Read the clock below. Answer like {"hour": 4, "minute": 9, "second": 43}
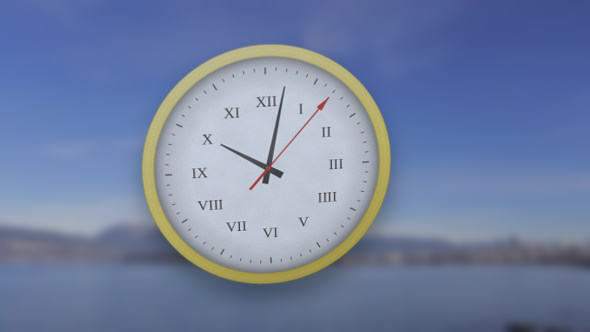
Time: {"hour": 10, "minute": 2, "second": 7}
